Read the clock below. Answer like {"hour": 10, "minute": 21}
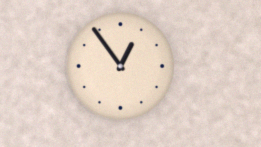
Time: {"hour": 12, "minute": 54}
